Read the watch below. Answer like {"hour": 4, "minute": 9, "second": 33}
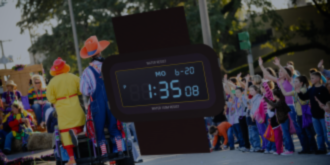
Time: {"hour": 1, "minute": 35, "second": 8}
